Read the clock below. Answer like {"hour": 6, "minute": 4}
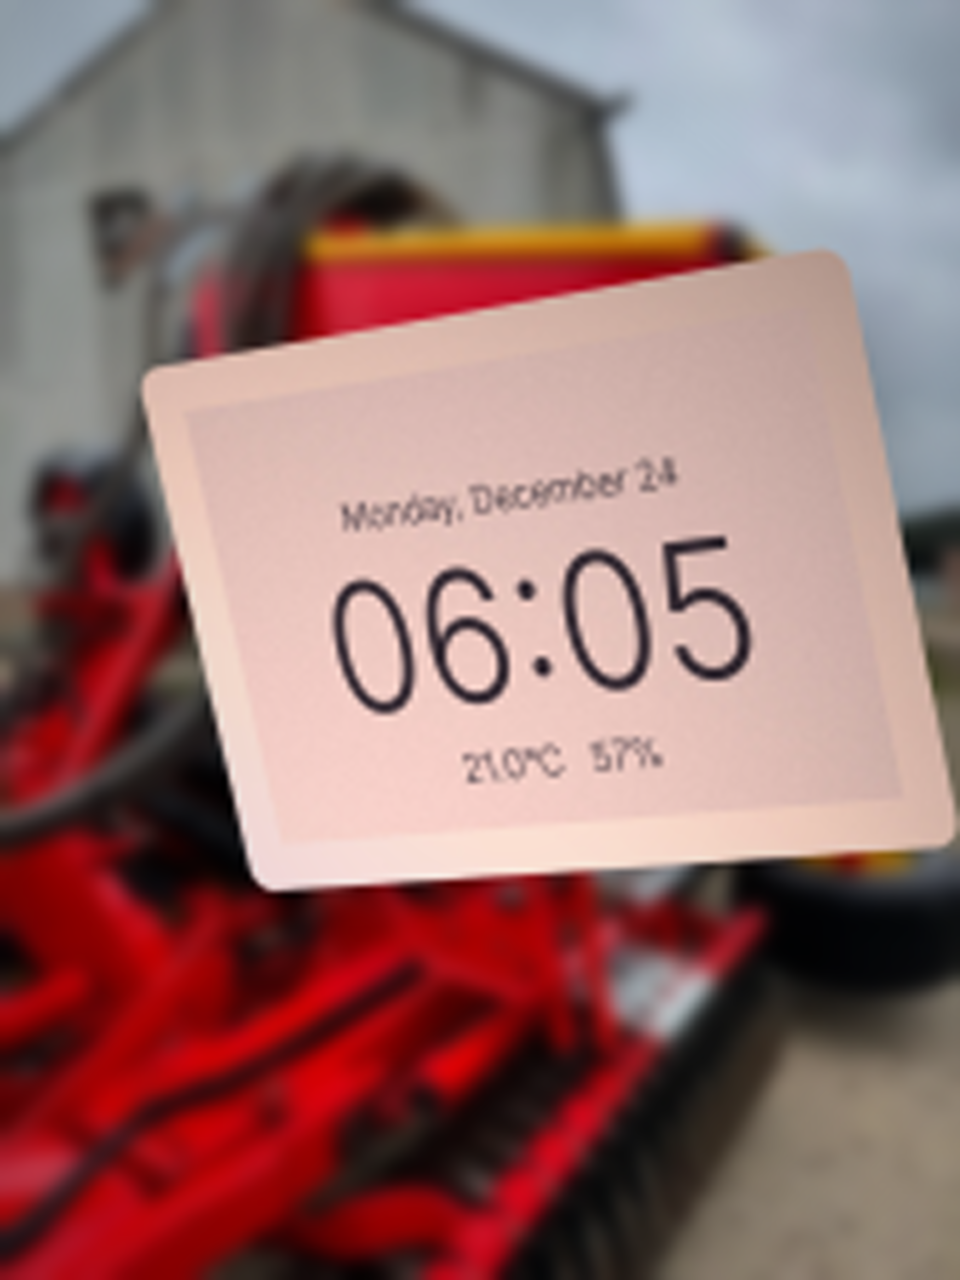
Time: {"hour": 6, "minute": 5}
